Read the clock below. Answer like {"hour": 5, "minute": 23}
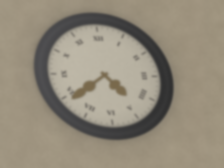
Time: {"hour": 4, "minute": 39}
